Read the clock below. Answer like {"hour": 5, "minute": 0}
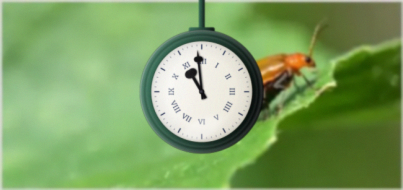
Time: {"hour": 10, "minute": 59}
